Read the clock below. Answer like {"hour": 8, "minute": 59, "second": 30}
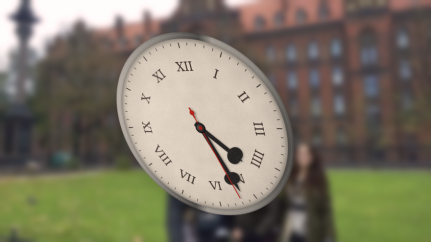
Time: {"hour": 4, "minute": 26, "second": 27}
